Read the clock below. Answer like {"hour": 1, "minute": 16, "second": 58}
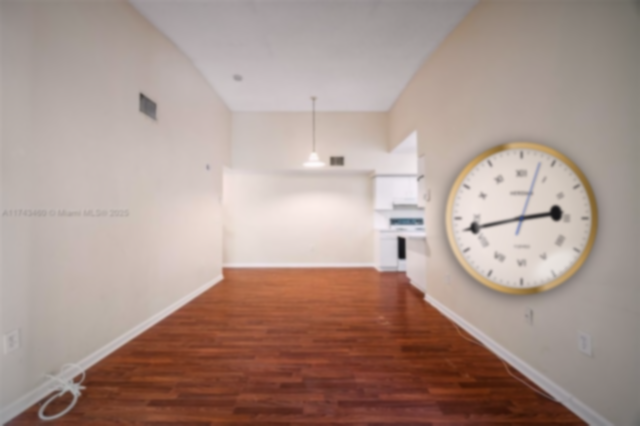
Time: {"hour": 2, "minute": 43, "second": 3}
